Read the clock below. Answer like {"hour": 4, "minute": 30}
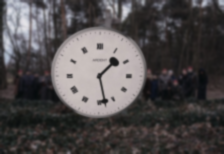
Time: {"hour": 1, "minute": 28}
